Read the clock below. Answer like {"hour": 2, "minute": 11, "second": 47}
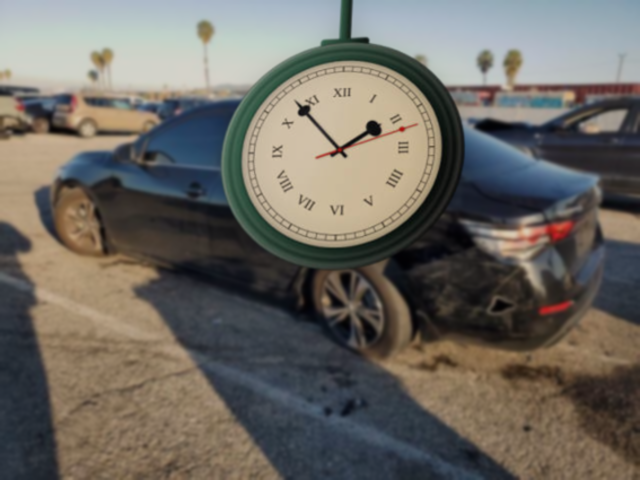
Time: {"hour": 1, "minute": 53, "second": 12}
